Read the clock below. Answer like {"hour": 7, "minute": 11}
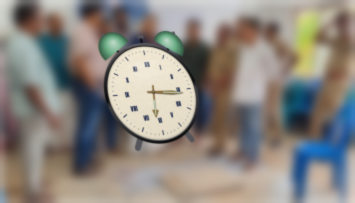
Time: {"hour": 6, "minute": 16}
